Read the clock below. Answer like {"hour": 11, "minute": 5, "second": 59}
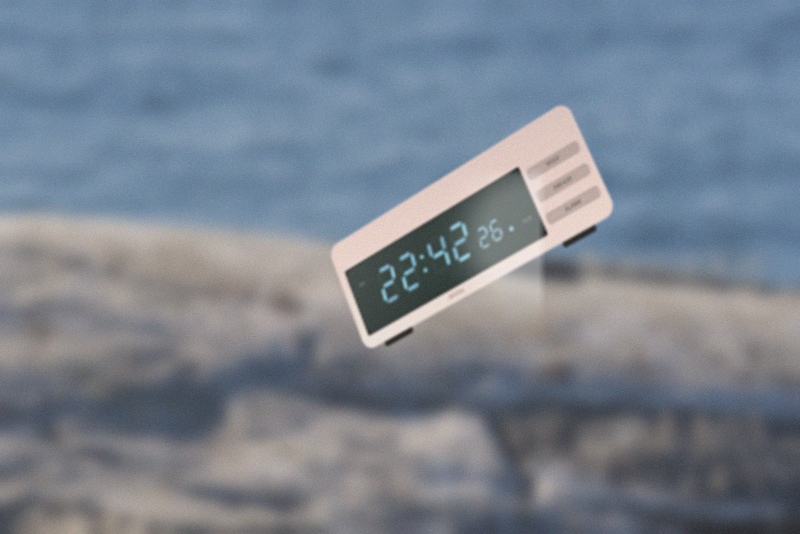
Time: {"hour": 22, "minute": 42, "second": 26}
